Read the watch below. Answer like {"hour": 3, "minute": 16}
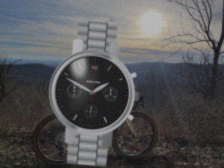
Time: {"hour": 1, "minute": 49}
